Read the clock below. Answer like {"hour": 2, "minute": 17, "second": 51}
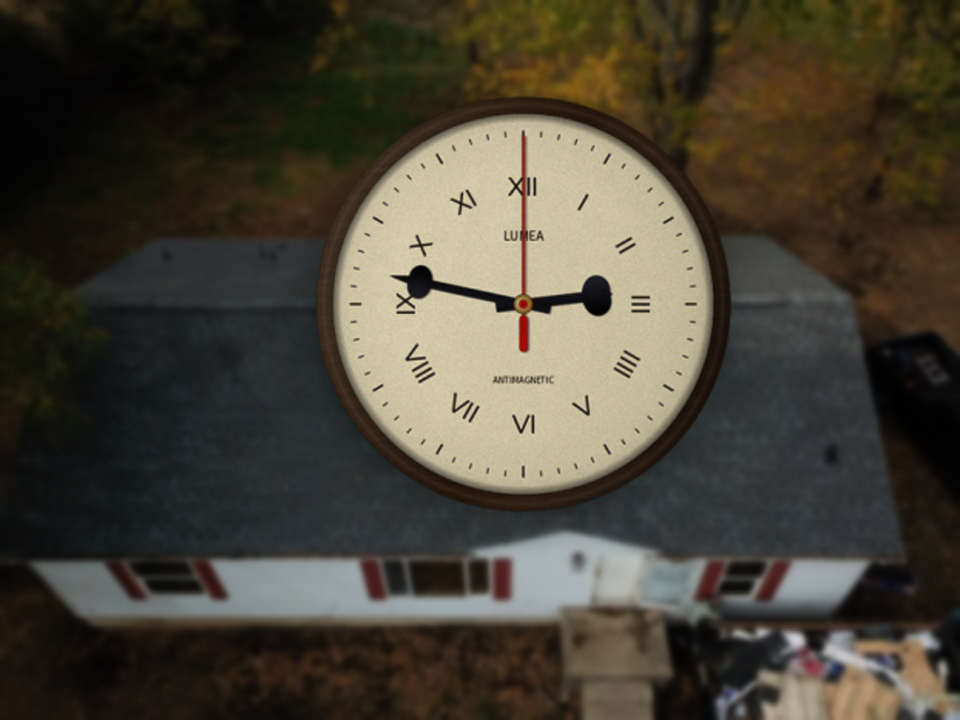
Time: {"hour": 2, "minute": 47, "second": 0}
